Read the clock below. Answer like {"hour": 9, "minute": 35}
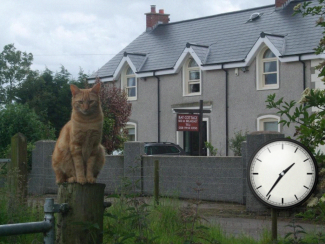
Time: {"hour": 1, "minute": 36}
